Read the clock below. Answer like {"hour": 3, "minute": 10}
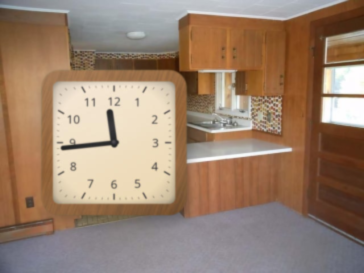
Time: {"hour": 11, "minute": 44}
